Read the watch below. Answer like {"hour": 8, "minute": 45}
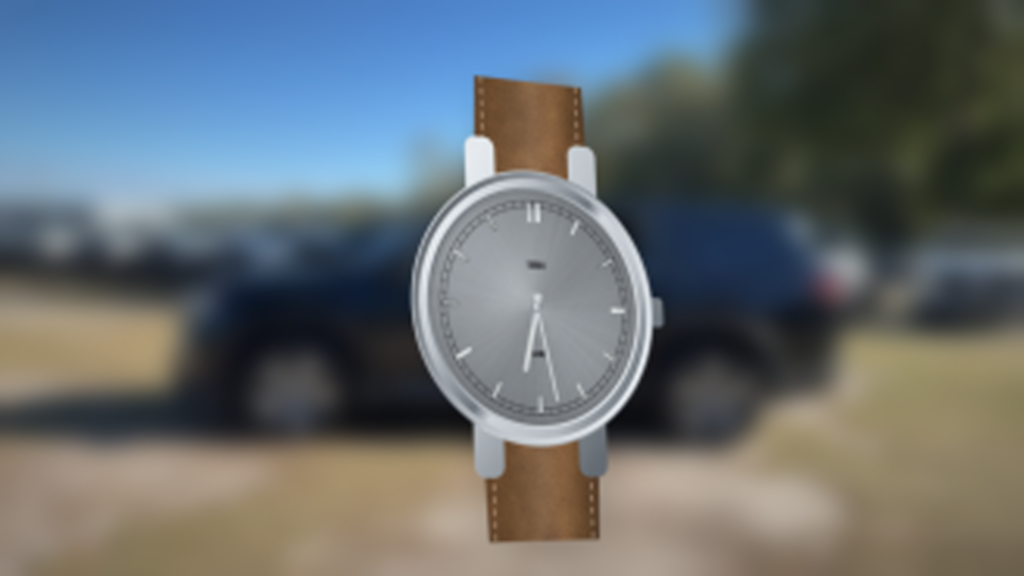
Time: {"hour": 6, "minute": 28}
